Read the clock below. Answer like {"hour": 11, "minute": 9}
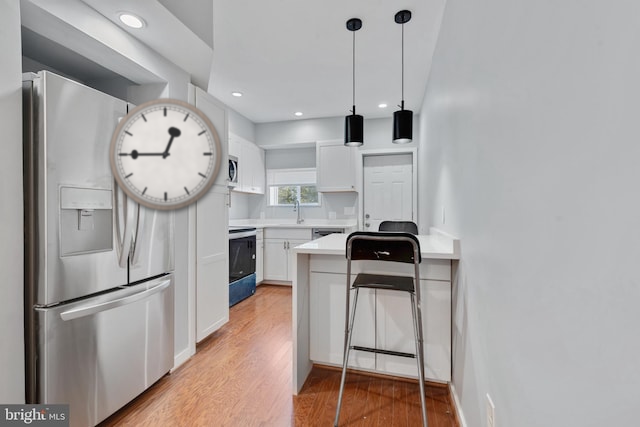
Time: {"hour": 12, "minute": 45}
